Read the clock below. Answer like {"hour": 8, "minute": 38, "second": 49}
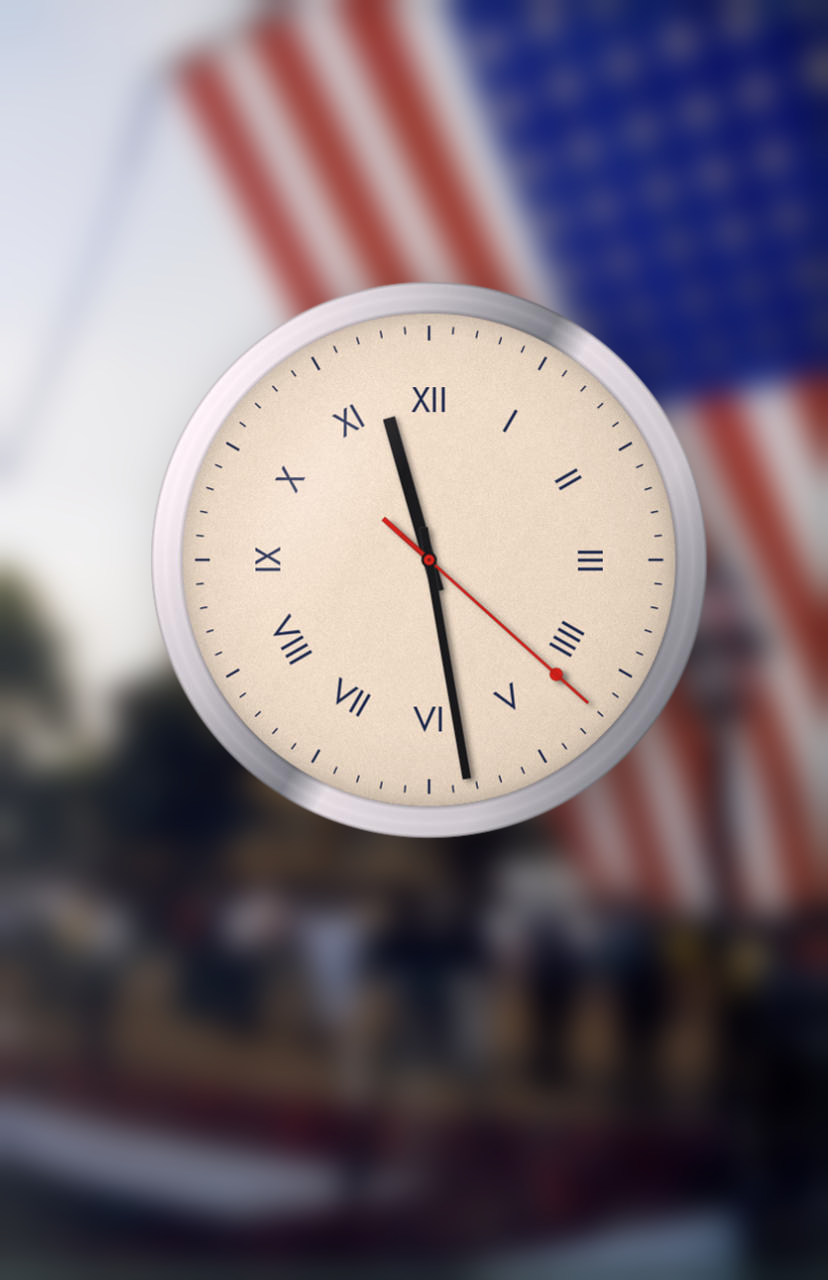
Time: {"hour": 11, "minute": 28, "second": 22}
